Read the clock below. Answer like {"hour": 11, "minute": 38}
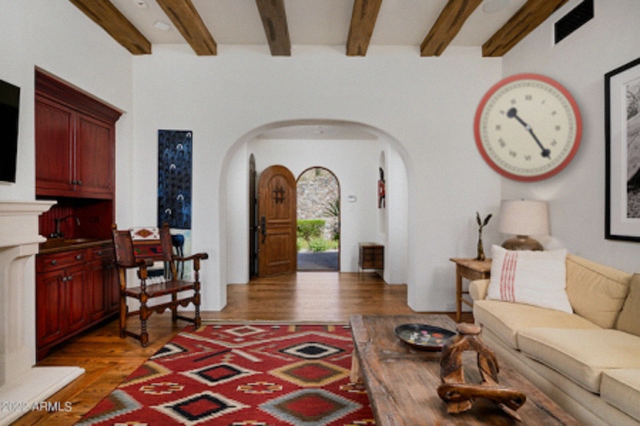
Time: {"hour": 10, "minute": 24}
